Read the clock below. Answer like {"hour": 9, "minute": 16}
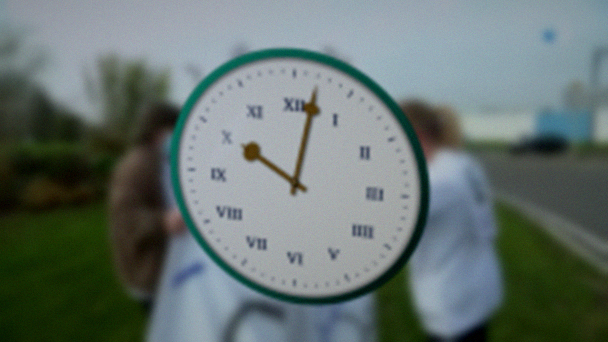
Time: {"hour": 10, "minute": 2}
